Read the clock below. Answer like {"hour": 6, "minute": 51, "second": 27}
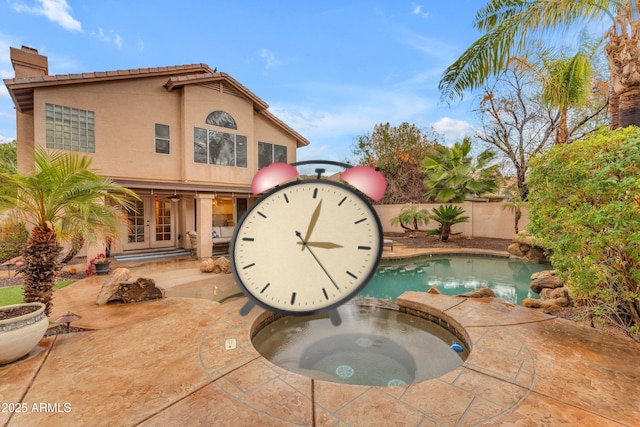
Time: {"hour": 3, "minute": 1, "second": 23}
